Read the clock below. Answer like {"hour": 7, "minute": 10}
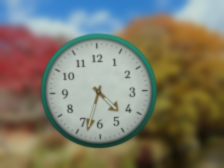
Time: {"hour": 4, "minute": 33}
